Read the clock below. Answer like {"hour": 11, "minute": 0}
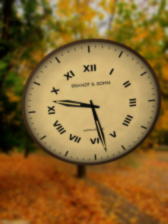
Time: {"hour": 9, "minute": 28}
